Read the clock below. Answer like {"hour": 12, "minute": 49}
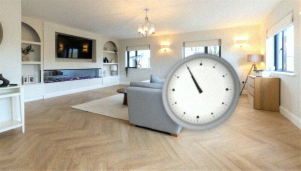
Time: {"hour": 10, "minute": 55}
